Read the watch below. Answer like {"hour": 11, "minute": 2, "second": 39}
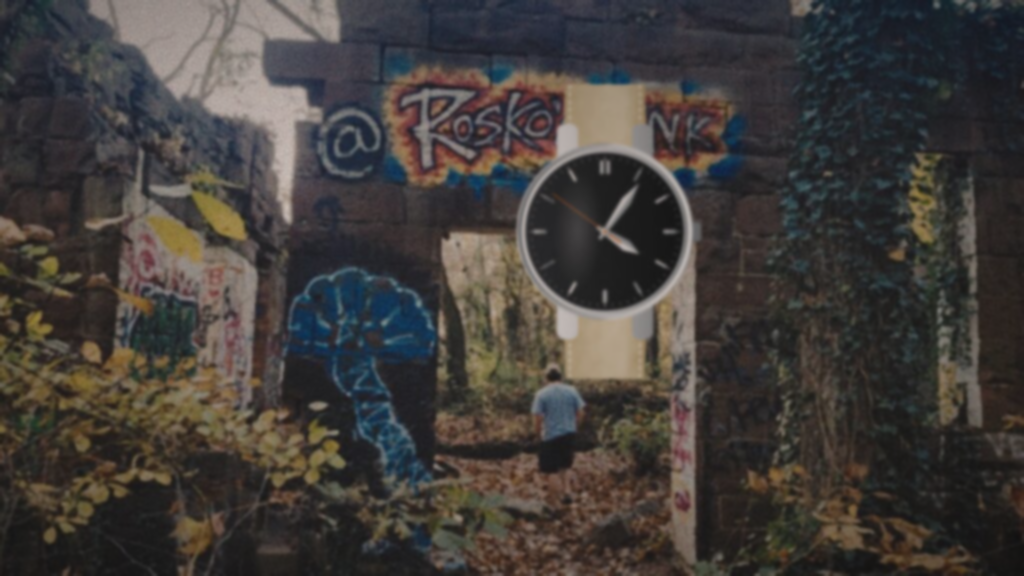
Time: {"hour": 4, "minute": 5, "second": 51}
